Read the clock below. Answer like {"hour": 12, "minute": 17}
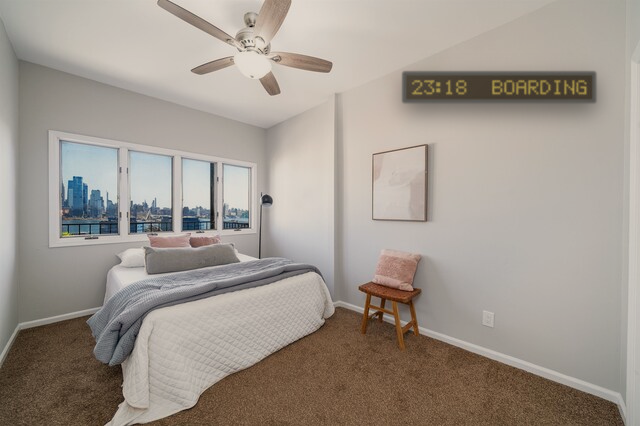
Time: {"hour": 23, "minute": 18}
